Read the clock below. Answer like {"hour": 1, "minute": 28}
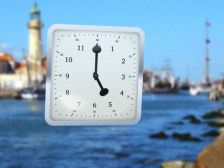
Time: {"hour": 5, "minute": 0}
